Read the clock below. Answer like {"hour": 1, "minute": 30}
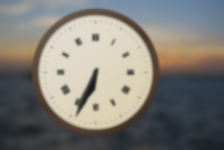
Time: {"hour": 6, "minute": 34}
